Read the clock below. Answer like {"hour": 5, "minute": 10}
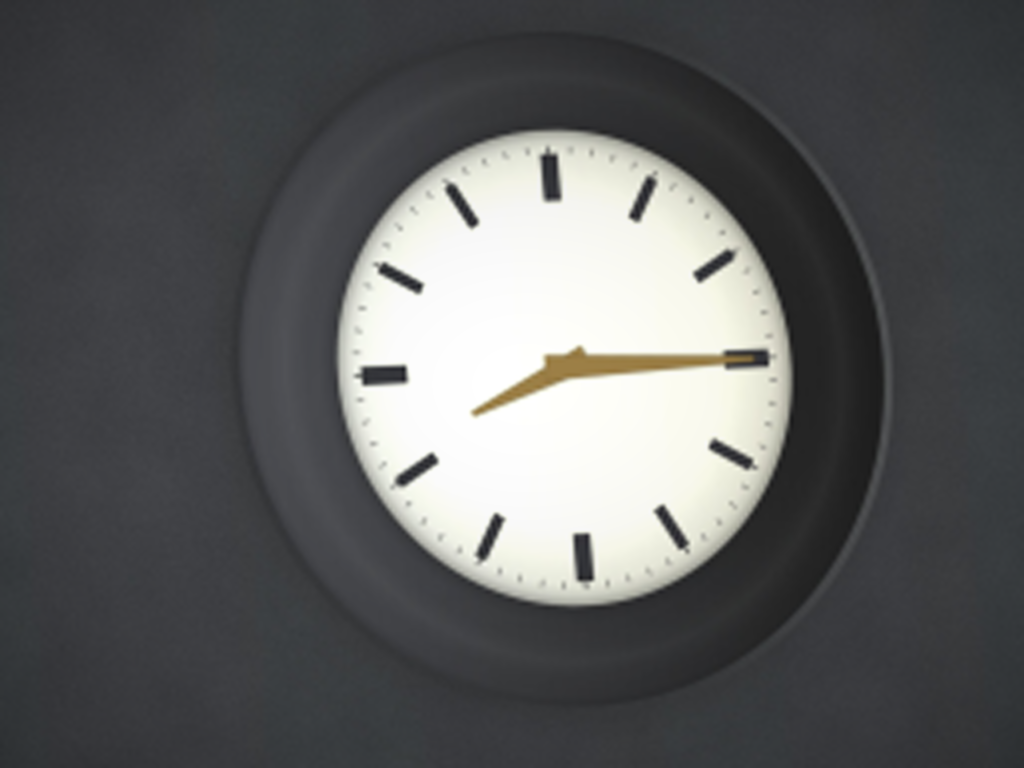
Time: {"hour": 8, "minute": 15}
